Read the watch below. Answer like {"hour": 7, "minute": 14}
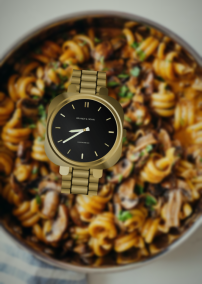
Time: {"hour": 8, "minute": 39}
